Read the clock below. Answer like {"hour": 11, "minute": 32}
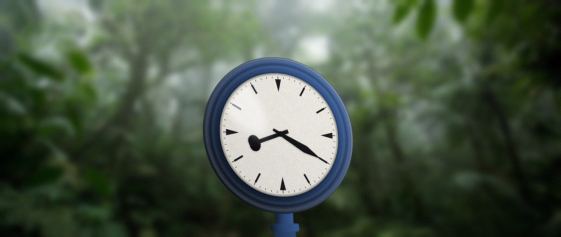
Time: {"hour": 8, "minute": 20}
